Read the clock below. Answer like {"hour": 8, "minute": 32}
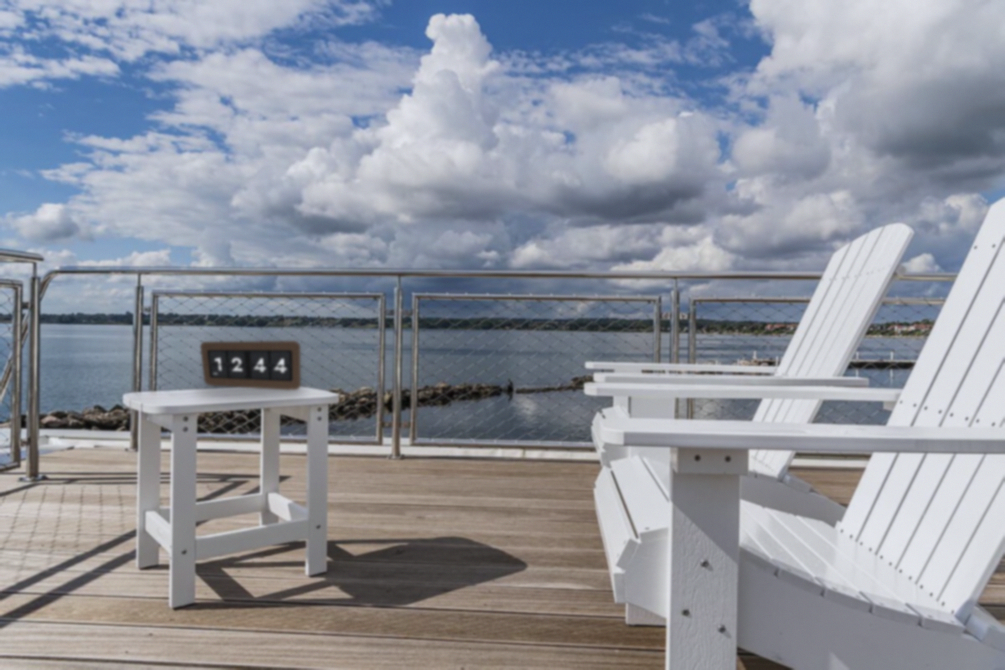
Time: {"hour": 12, "minute": 44}
